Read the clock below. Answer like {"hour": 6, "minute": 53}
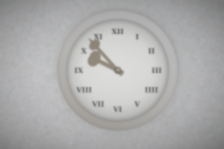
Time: {"hour": 9, "minute": 53}
